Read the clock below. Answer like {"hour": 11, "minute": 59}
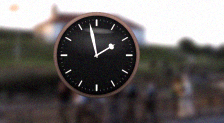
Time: {"hour": 1, "minute": 58}
